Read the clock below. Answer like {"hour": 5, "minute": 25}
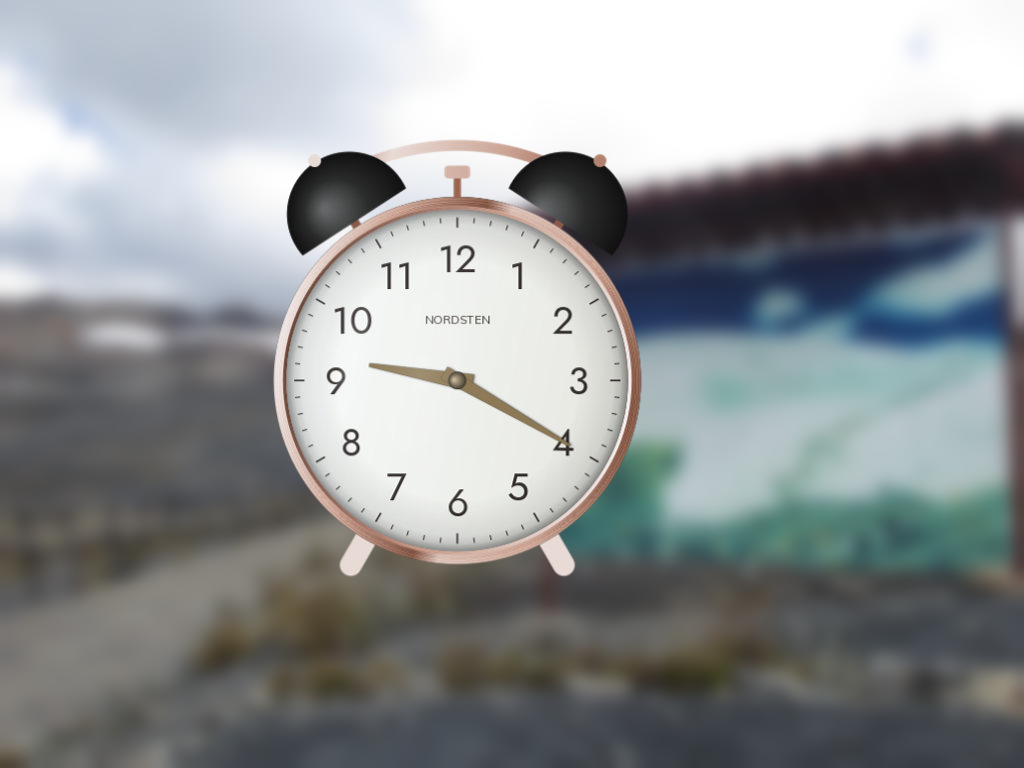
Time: {"hour": 9, "minute": 20}
